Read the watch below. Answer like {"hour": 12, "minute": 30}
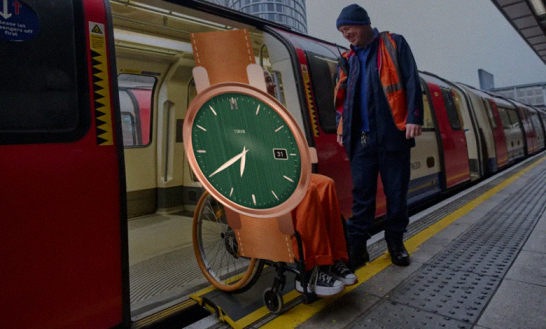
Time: {"hour": 6, "minute": 40}
